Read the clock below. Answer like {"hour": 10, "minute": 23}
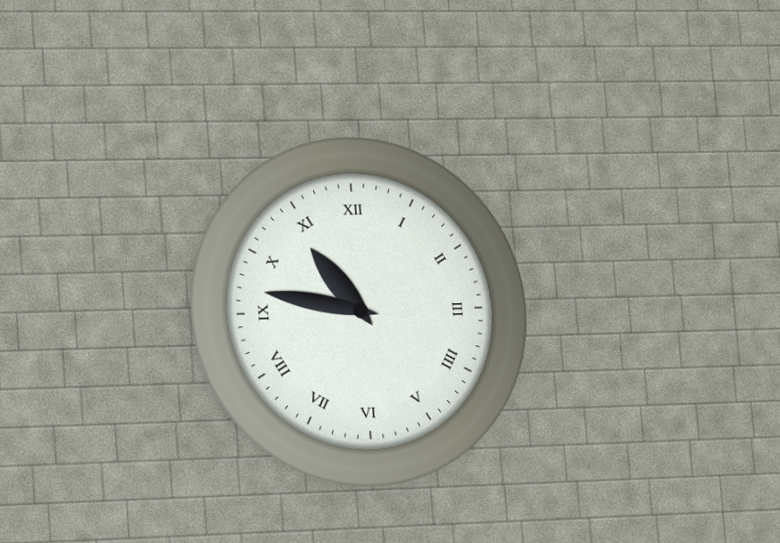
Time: {"hour": 10, "minute": 47}
